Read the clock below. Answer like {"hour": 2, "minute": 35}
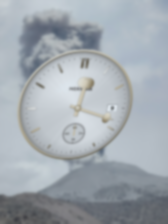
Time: {"hour": 12, "minute": 18}
